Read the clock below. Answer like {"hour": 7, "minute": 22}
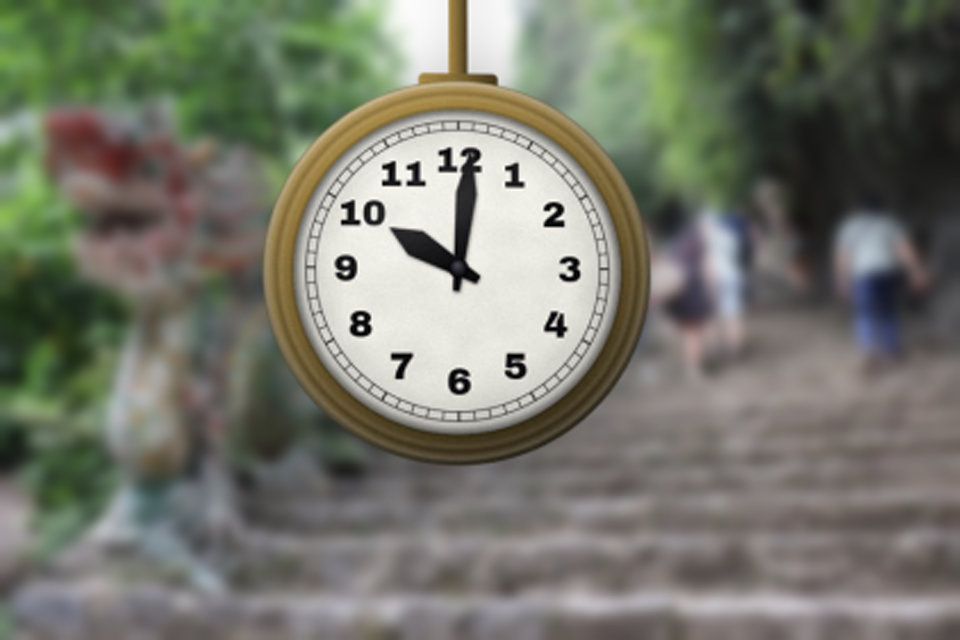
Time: {"hour": 10, "minute": 1}
